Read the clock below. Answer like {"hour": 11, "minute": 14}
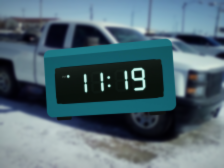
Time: {"hour": 11, "minute": 19}
